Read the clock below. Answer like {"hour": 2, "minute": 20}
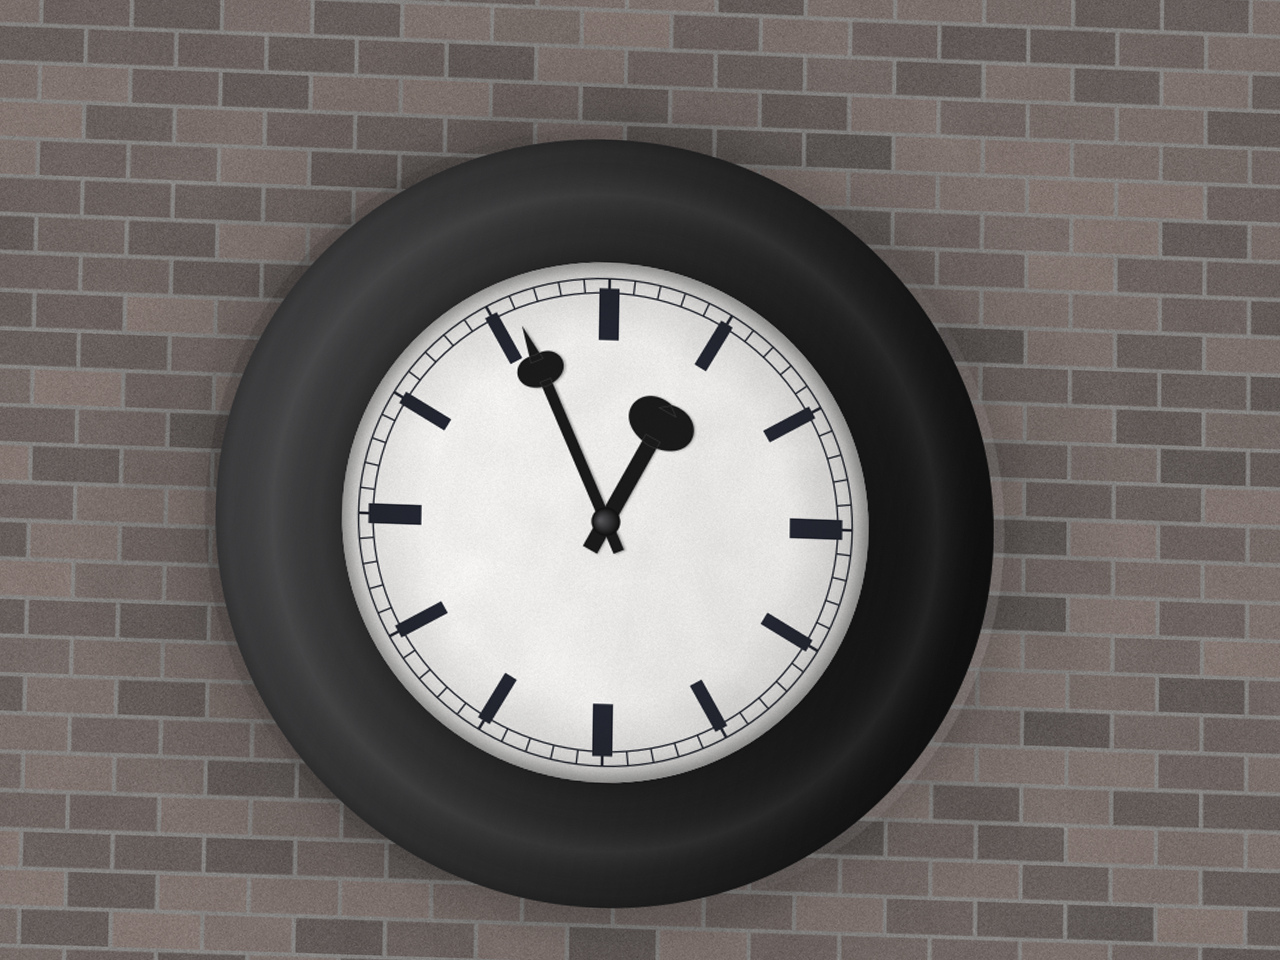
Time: {"hour": 12, "minute": 56}
